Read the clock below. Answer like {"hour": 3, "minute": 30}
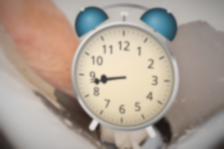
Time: {"hour": 8, "minute": 43}
